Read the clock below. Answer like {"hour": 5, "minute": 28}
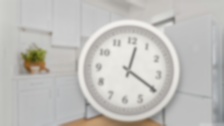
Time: {"hour": 12, "minute": 20}
